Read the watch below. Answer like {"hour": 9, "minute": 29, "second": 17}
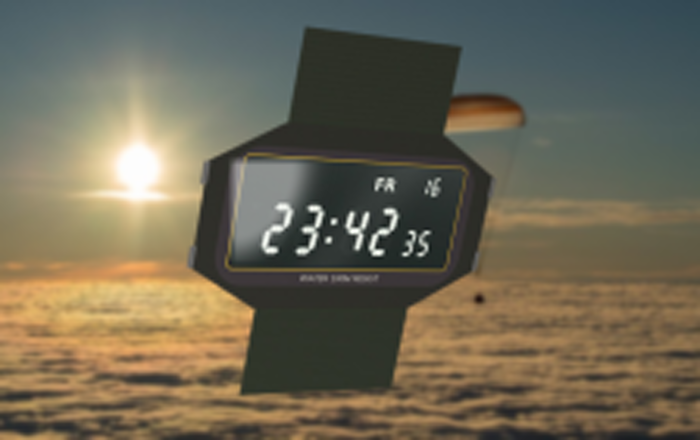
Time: {"hour": 23, "minute": 42, "second": 35}
